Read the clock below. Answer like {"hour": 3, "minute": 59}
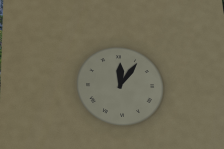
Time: {"hour": 12, "minute": 6}
